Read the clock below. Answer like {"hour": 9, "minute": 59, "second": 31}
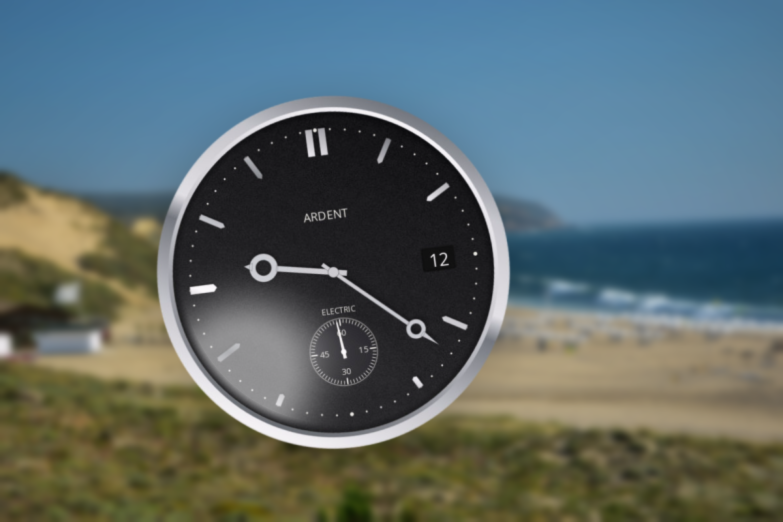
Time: {"hour": 9, "minute": 21, "second": 59}
